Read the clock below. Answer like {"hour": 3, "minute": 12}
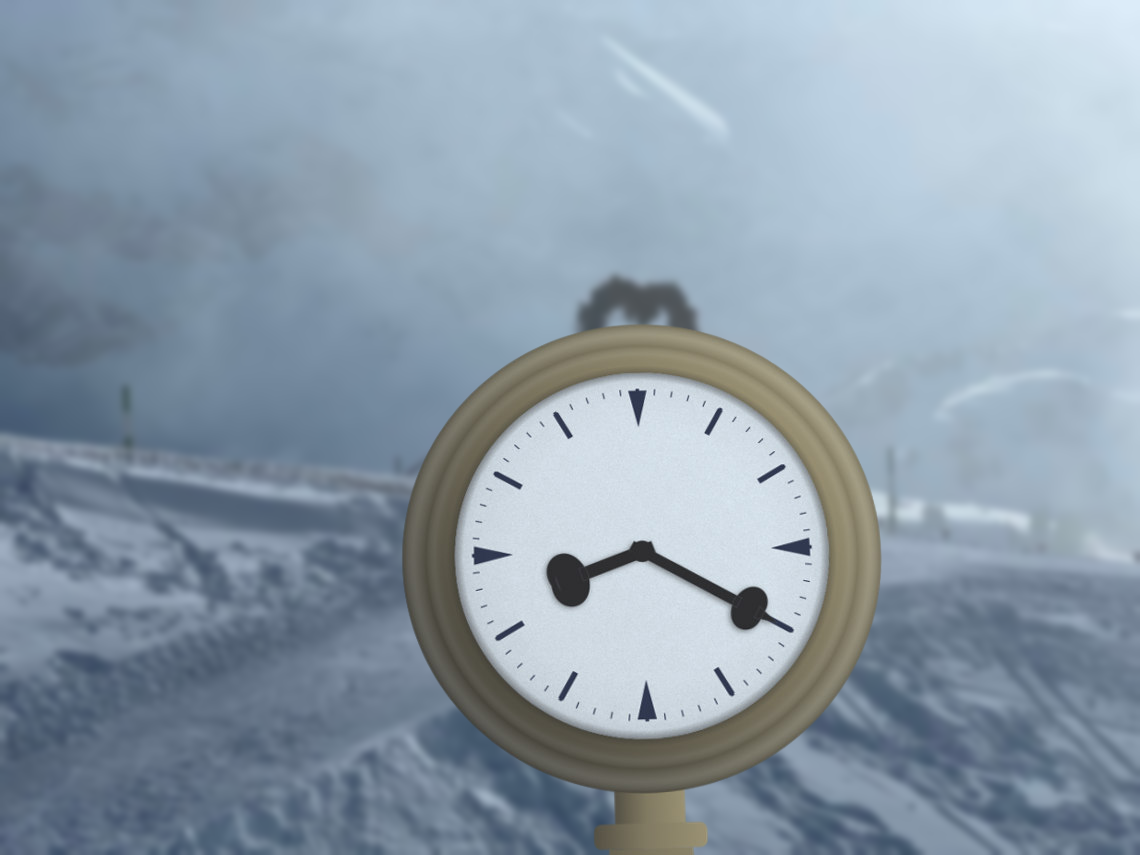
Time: {"hour": 8, "minute": 20}
